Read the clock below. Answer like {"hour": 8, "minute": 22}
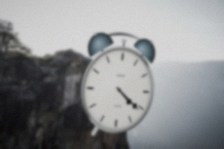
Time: {"hour": 4, "minute": 21}
